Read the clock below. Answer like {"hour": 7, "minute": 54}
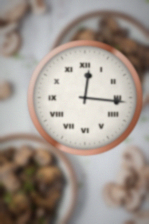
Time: {"hour": 12, "minute": 16}
